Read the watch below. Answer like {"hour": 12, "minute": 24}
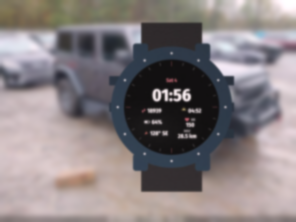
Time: {"hour": 1, "minute": 56}
